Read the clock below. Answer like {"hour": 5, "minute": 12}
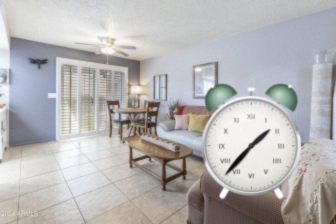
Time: {"hour": 1, "minute": 37}
